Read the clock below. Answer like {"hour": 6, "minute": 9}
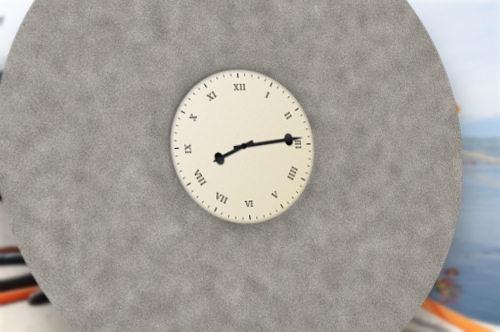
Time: {"hour": 8, "minute": 14}
